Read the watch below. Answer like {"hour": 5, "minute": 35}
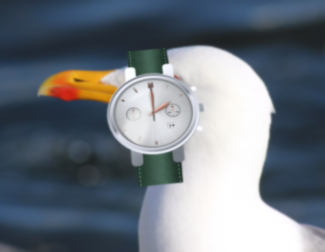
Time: {"hour": 2, "minute": 0}
